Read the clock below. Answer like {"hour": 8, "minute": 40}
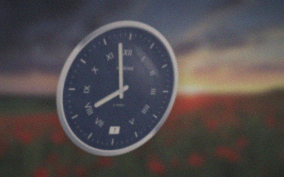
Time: {"hour": 7, "minute": 58}
